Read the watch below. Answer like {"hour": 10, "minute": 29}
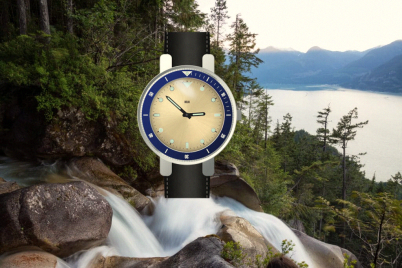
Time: {"hour": 2, "minute": 52}
